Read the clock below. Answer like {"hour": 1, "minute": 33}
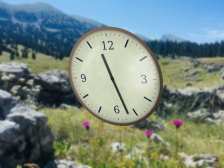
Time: {"hour": 11, "minute": 27}
